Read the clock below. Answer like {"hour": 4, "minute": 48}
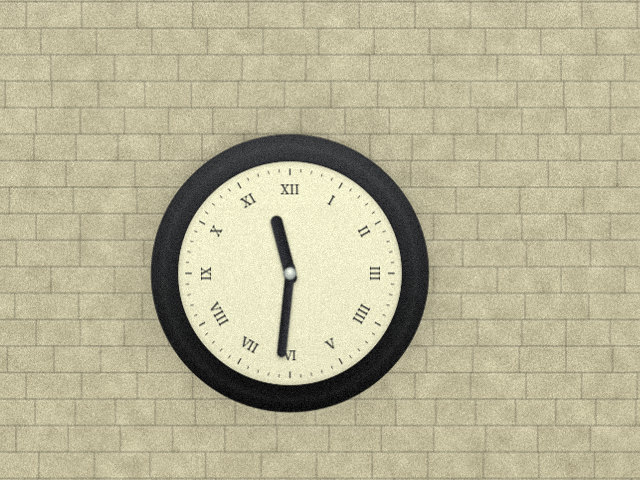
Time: {"hour": 11, "minute": 31}
